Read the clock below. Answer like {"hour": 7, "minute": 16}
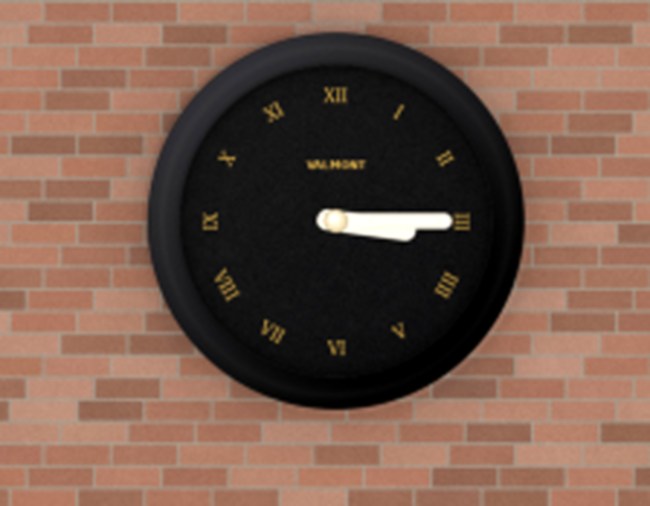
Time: {"hour": 3, "minute": 15}
